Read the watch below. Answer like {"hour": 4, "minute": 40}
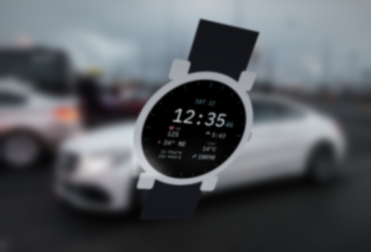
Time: {"hour": 12, "minute": 35}
